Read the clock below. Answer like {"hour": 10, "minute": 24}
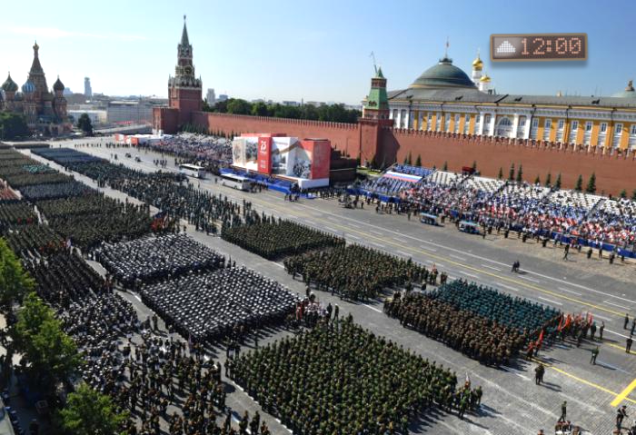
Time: {"hour": 12, "minute": 0}
